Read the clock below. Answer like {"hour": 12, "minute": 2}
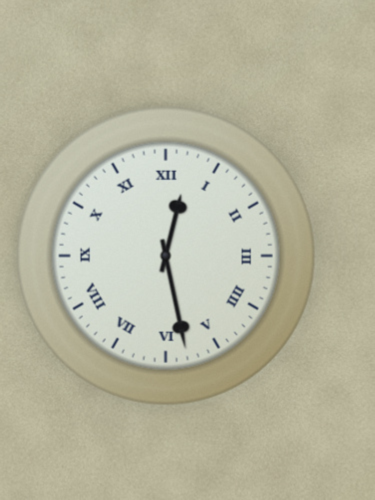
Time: {"hour": 12, "minute": 28}
